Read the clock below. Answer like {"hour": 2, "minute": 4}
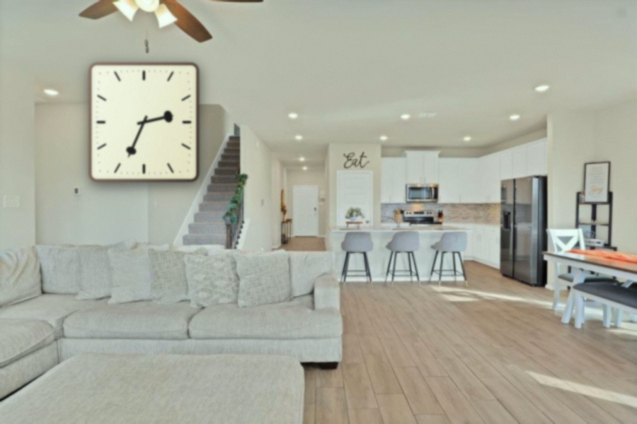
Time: {"hour": 2, "minute": 34}
